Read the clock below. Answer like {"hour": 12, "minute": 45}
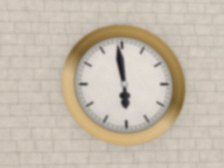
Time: {"hour": 5, "minute": 59}
